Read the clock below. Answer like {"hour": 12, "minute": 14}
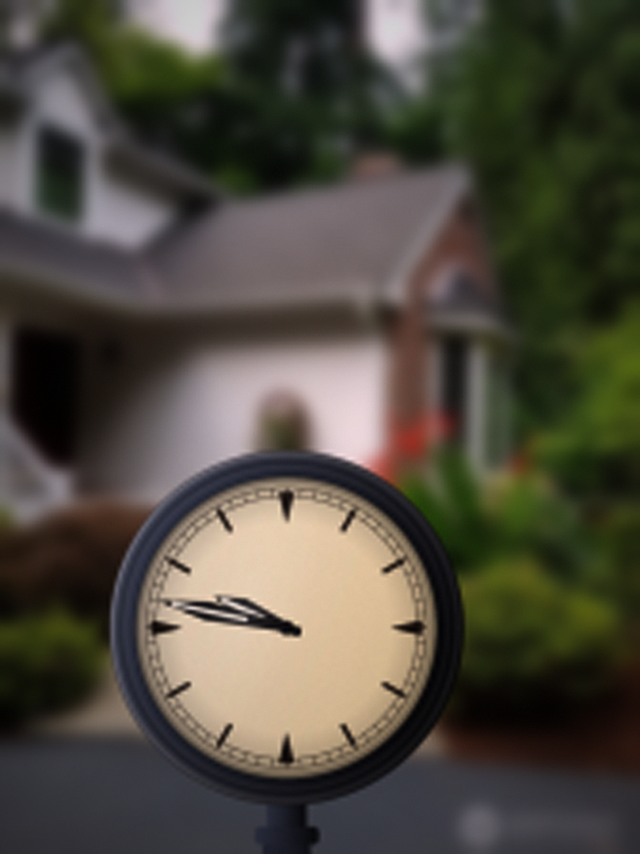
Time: {"hour": 9, "minute": 47}
